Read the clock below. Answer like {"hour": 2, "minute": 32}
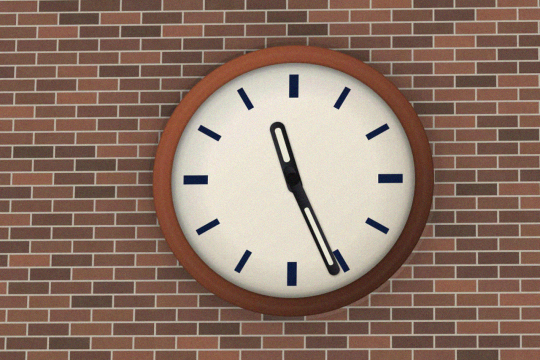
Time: {"hour": 11, "minute": 26}
